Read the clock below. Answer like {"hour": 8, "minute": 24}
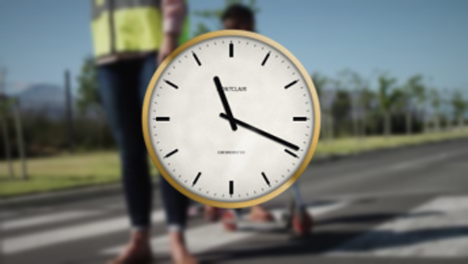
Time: {"hour": 11, "minute": 19}
